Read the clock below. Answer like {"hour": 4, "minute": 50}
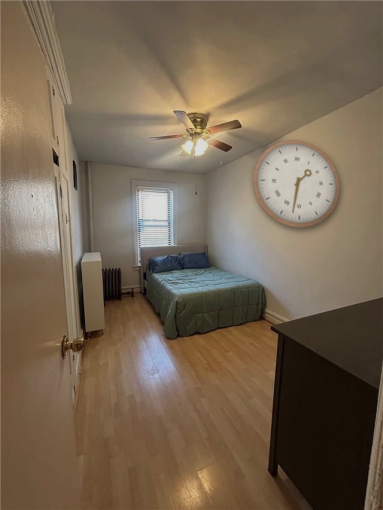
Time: {"hour": 1, "minute": 32}
